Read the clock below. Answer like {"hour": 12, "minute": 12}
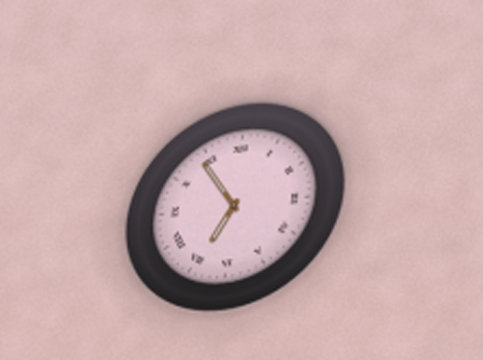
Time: {"hour": 6, "minute": 54}
